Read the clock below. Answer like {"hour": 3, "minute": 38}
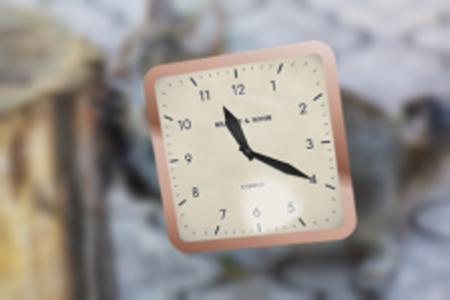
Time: {"hour": 11, "minute": 20}
